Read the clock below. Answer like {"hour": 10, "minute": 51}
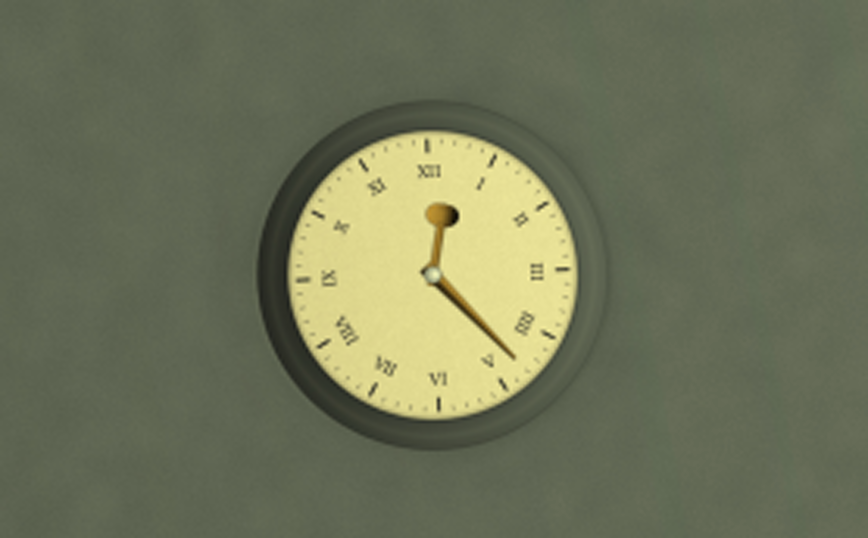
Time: {"hour": 12, "minute": 23}
